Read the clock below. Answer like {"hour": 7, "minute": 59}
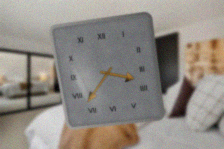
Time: {"hour": 3, "minute": 37}
